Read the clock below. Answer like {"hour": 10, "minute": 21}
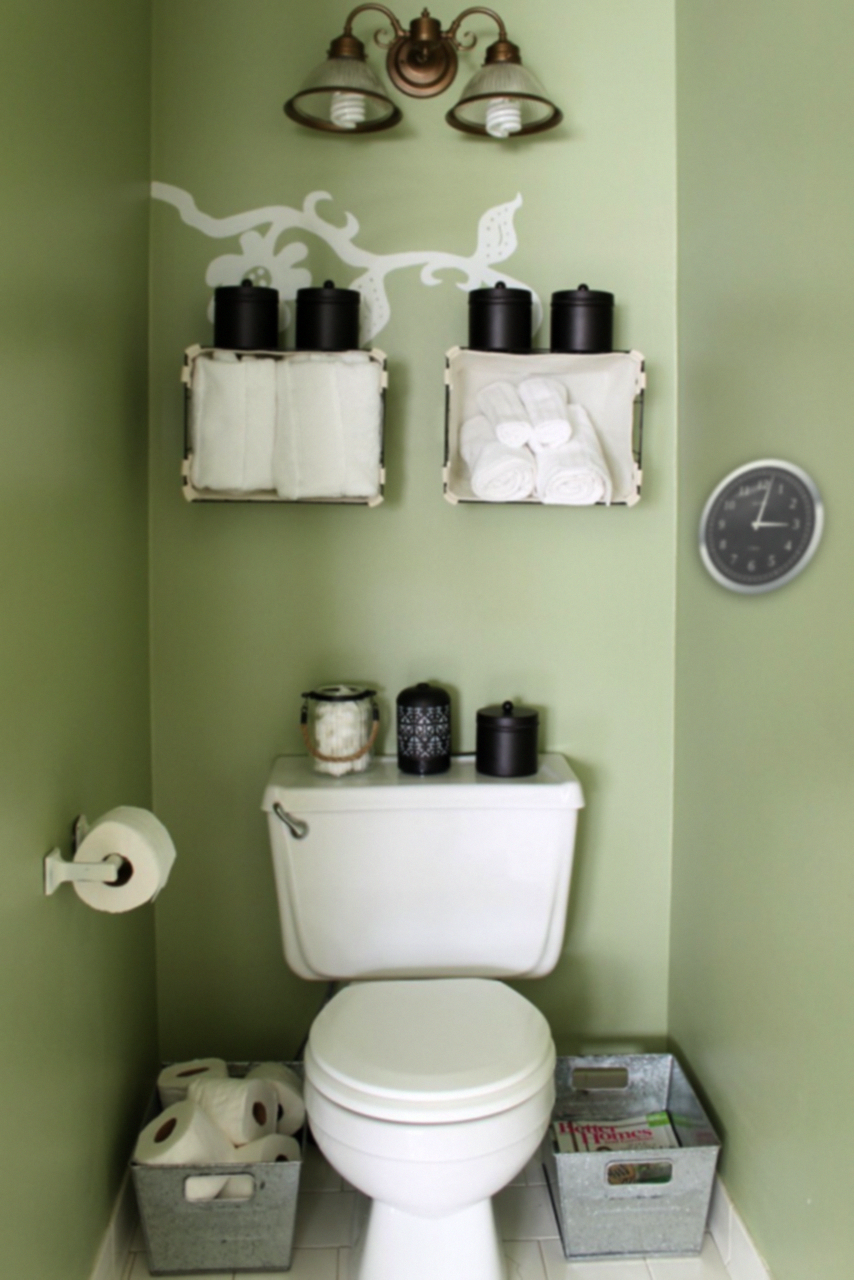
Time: {"hour": 3, "minute": 2}
